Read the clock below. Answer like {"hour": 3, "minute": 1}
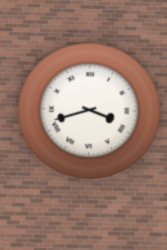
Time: {"hour": 3, "minute": 42}
